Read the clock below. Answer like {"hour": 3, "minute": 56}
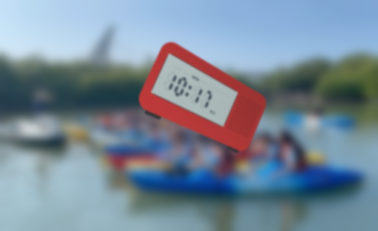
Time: {"hour": 10, "minute": 17}
